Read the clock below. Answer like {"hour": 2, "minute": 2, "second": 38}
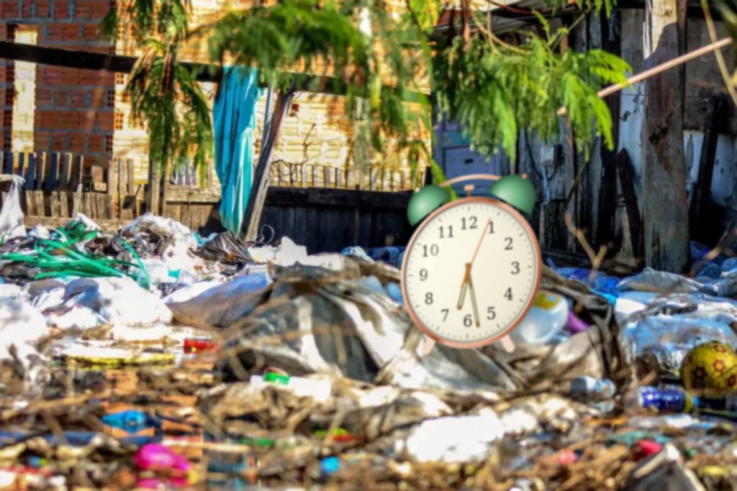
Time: {"hour": 6, "minute": 28, "second": 4}
